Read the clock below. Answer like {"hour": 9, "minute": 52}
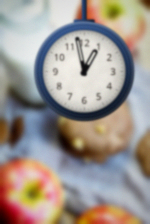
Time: {"hour": 12, "minute": 58}
